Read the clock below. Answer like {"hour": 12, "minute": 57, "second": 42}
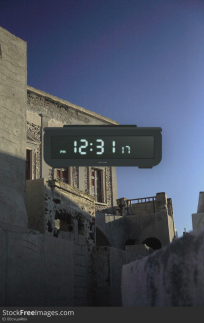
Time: {"hour": 12, "minute": 31, "second": 17}
